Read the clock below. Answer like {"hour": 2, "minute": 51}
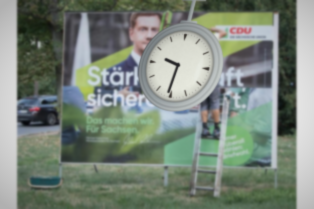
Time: {"hour": 9, "minute": 31}
